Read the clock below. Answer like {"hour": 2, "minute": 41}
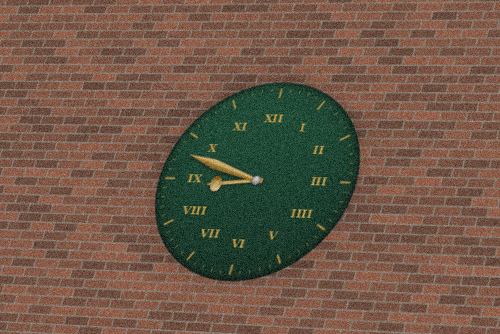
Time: {"hour": 8, "minute": 48}
